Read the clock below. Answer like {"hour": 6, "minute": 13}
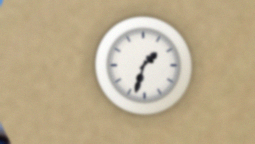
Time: {"hour": 1, "minute": 33}
